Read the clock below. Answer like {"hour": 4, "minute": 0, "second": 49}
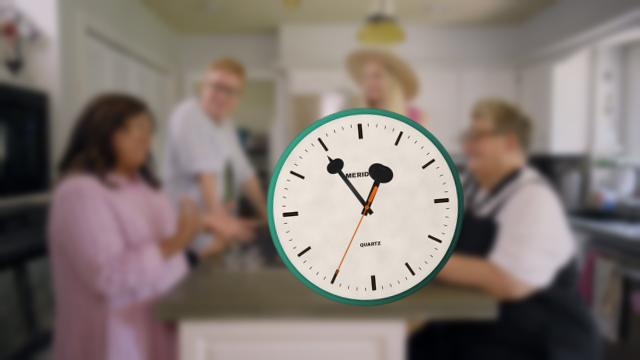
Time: {"hour": 12, "minute": 54, "second": 35}
